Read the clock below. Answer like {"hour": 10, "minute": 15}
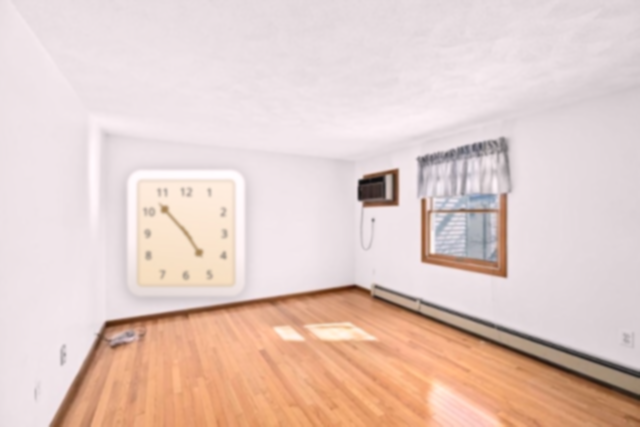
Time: {"hour": 4, "minute": 53}
